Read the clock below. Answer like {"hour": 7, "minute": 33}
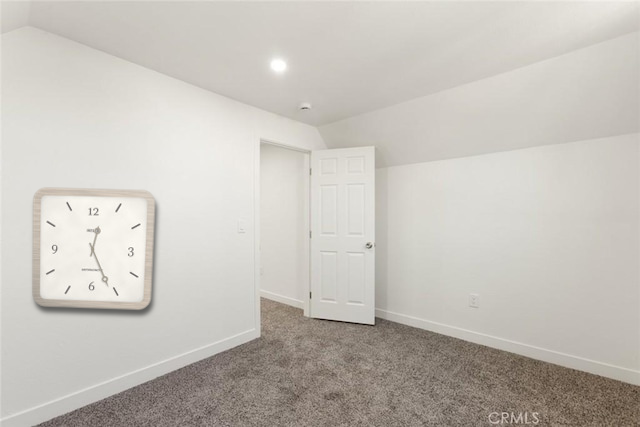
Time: {"hour": 12, "minute": 26}
